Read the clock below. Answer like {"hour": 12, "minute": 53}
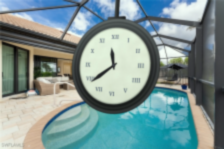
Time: {"hour": 11, "minute": 39}
